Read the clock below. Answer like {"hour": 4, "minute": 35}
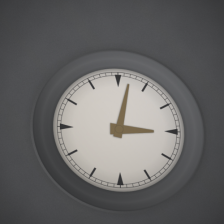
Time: {"hour": 3, "minute": 2}
